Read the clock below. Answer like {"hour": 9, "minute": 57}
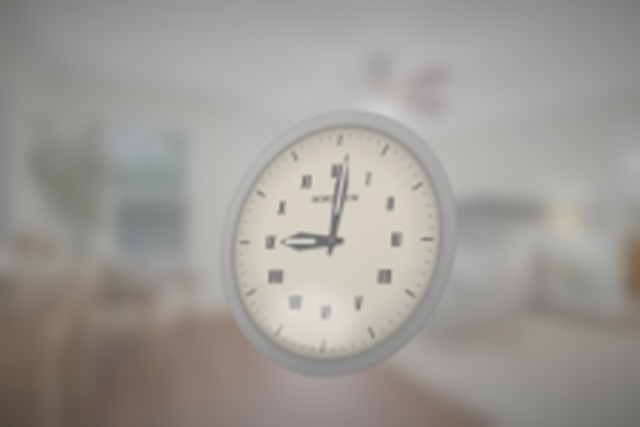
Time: {"hour": 9, "minute": 1}
